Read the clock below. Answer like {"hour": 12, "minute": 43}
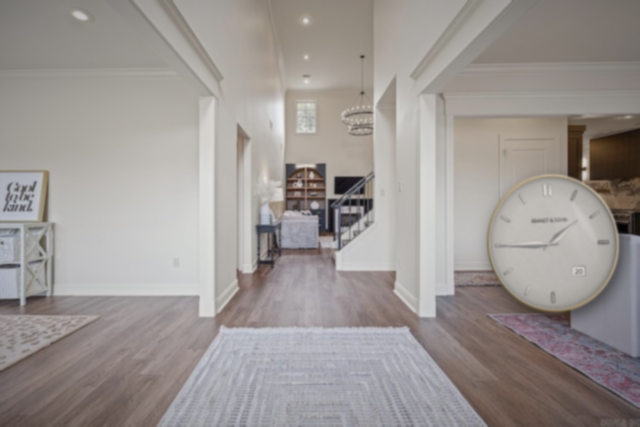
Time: {"hour": 1, "minute": 45}
